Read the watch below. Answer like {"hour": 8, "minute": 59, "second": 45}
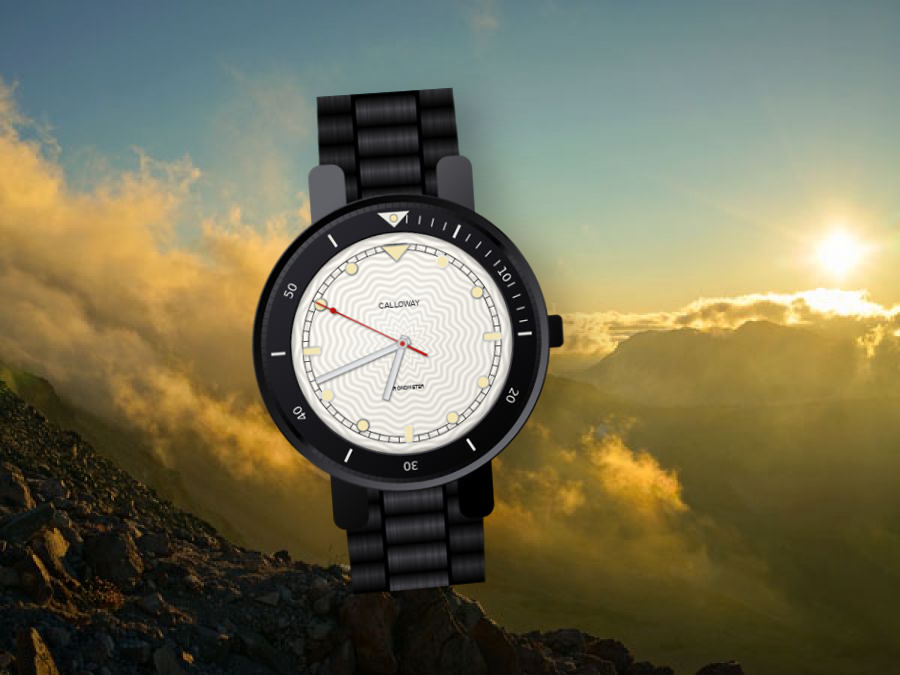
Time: {"hour": 6, "minute": 41, "second": 50}
